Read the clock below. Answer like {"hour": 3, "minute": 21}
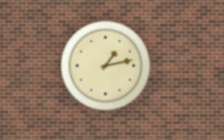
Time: {"hour": 1, "minute": 13}
